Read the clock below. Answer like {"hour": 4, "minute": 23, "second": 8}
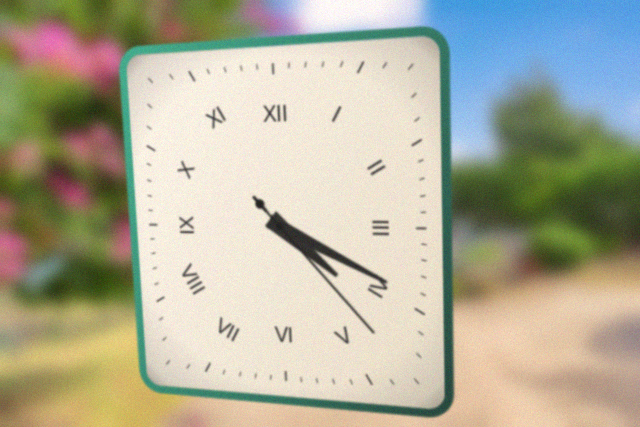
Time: {"hour": 4, "minute": 19, "second": 23}
